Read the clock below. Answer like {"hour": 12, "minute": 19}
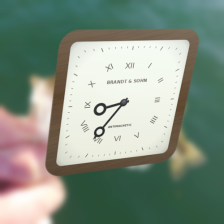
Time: {"hour": 8, "minute": 36}
